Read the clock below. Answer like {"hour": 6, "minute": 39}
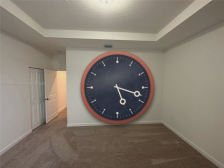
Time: {"hour": 5, "minute": 18}
